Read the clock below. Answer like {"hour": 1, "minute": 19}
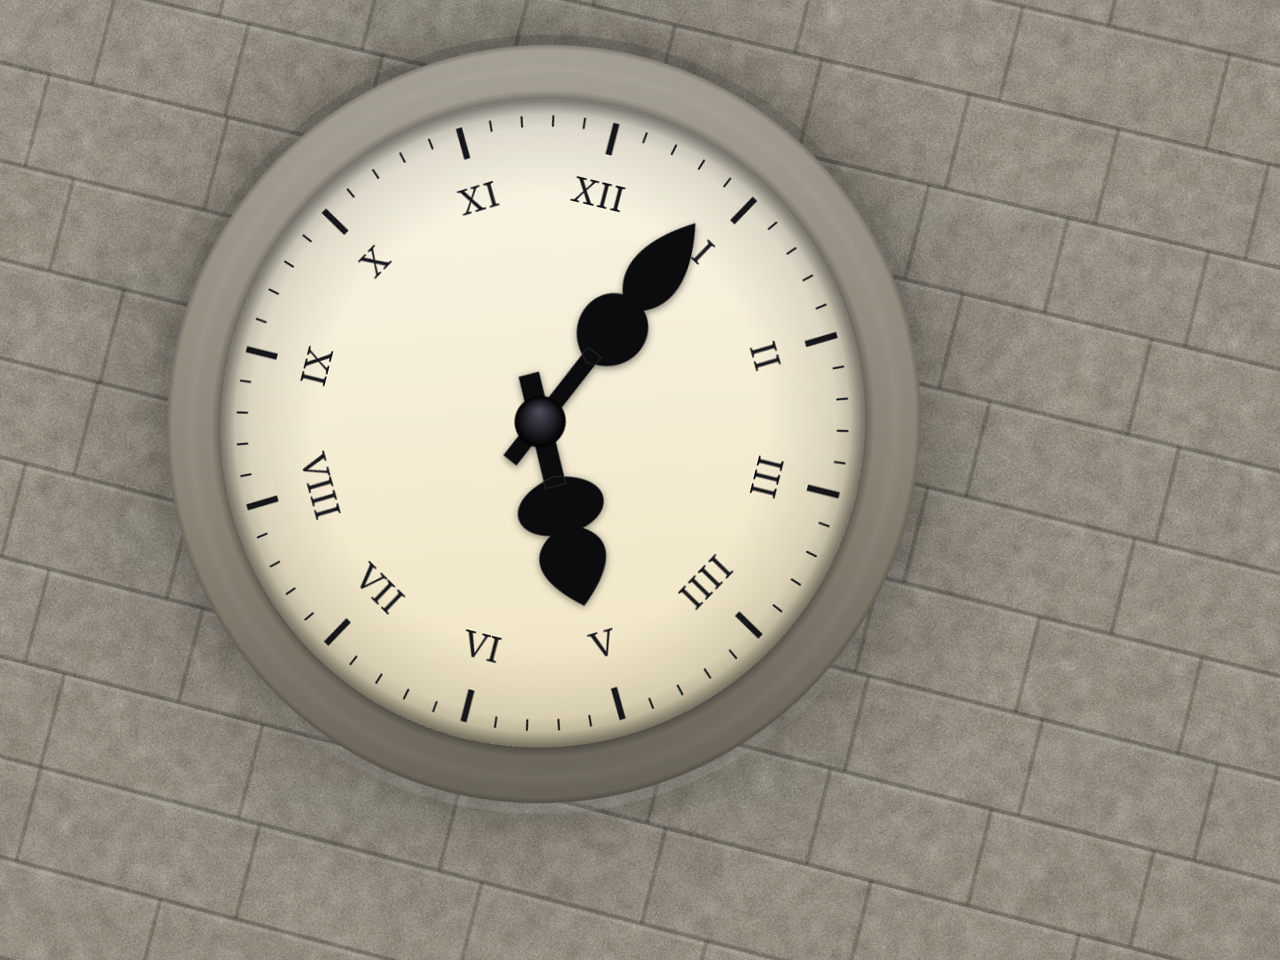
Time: {"hour": 5, "minute": 4}
